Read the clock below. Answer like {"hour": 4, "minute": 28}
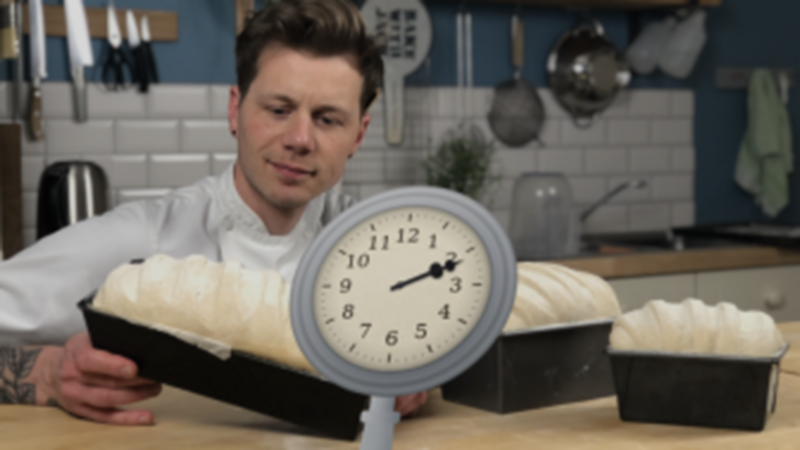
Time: {"hour": 2, "minute": 11}
